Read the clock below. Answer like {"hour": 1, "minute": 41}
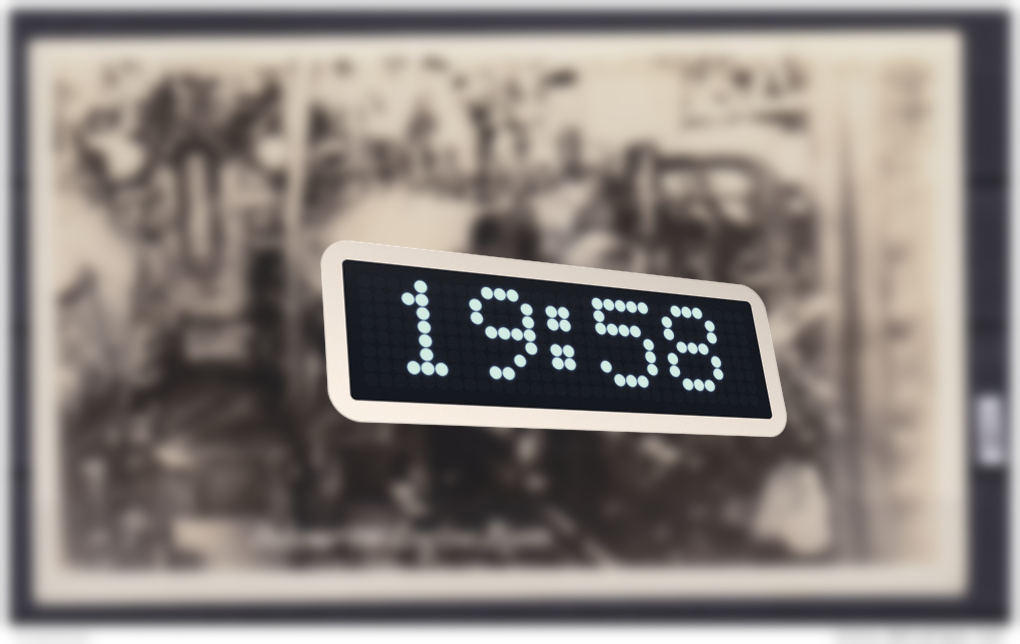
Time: {"hour": 19, "minute": 58}
